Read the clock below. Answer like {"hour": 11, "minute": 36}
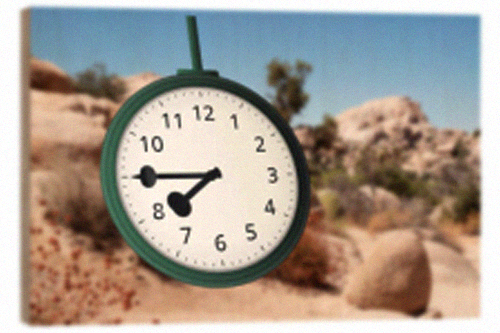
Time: {"hour": 7, "minute": 45}
